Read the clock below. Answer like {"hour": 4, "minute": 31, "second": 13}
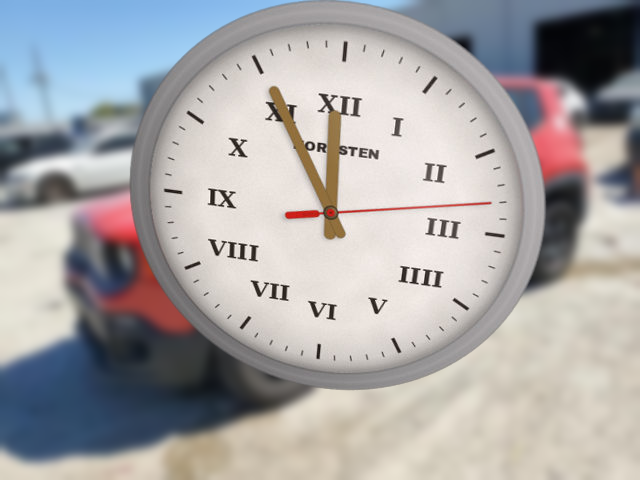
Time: {"hour": 11, "minute": 55, "second": 13}
